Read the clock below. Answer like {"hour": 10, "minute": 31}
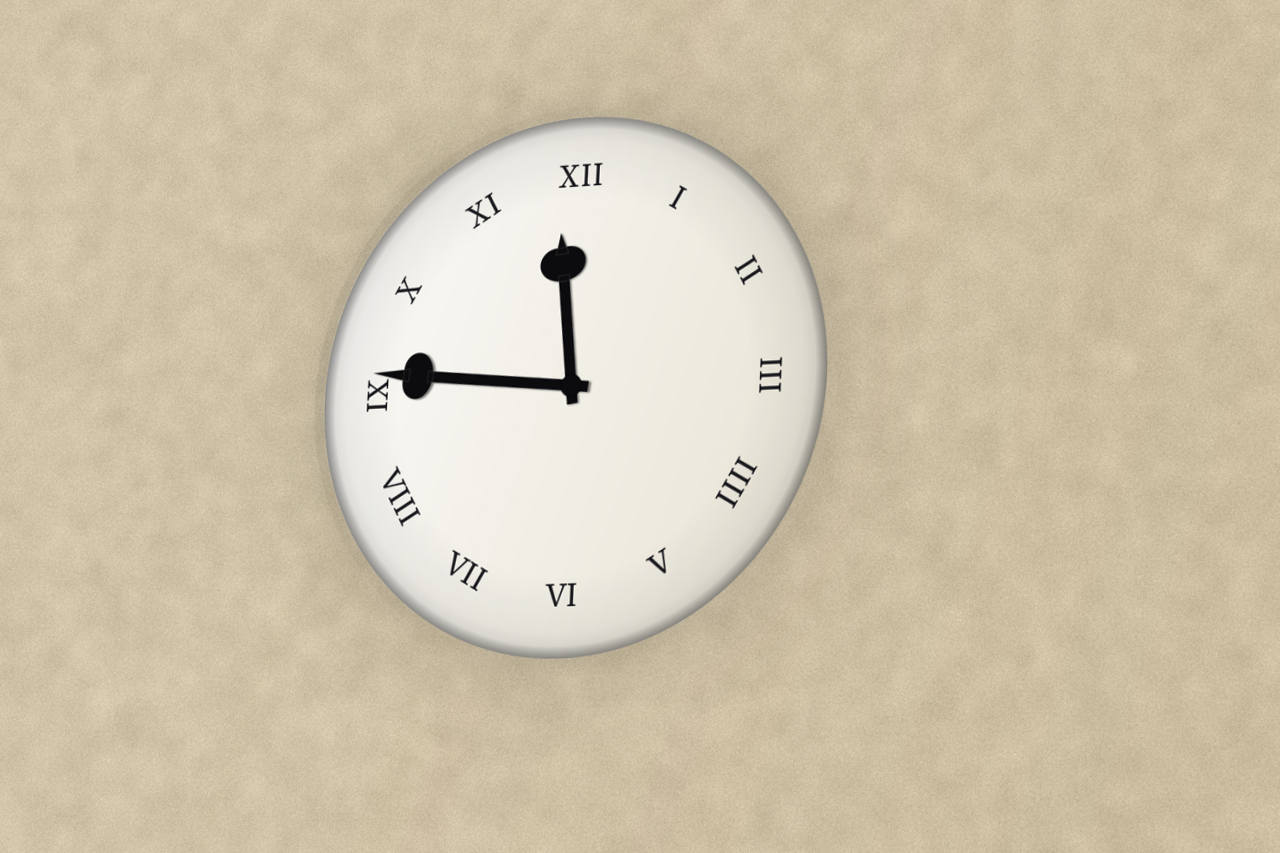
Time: {"hour": 11, "minute": 46}
